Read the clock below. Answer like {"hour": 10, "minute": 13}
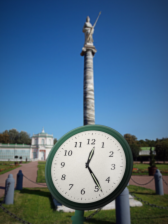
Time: {"hour": 12, "minute": 24}
